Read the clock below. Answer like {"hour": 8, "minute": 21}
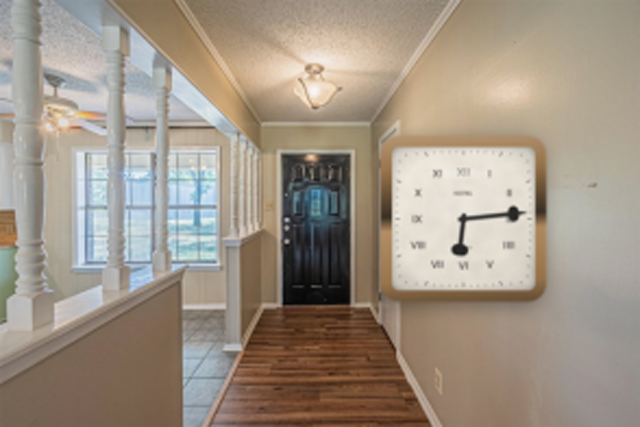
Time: {"hour": 6, "minute": 14}
